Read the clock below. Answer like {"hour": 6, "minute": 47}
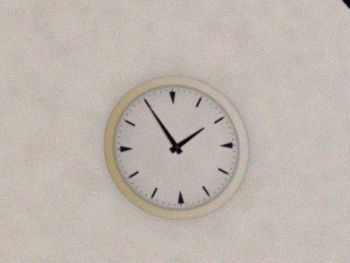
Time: {"hour": 1, "minute": 55}
